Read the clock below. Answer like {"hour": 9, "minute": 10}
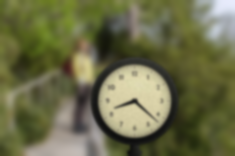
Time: {"hour": 8, "minute": 22}
